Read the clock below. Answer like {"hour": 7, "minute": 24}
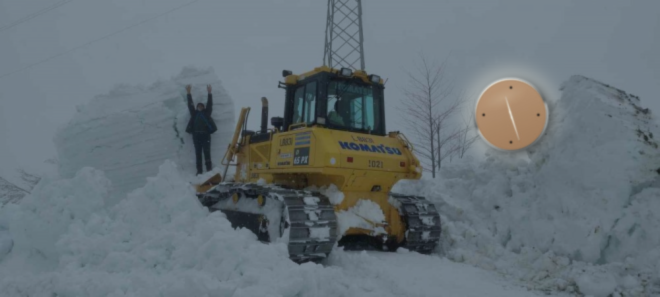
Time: {"hour": 11, "minute": 27}
